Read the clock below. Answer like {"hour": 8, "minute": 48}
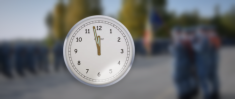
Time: {"hour": 11, "minute": 58}
